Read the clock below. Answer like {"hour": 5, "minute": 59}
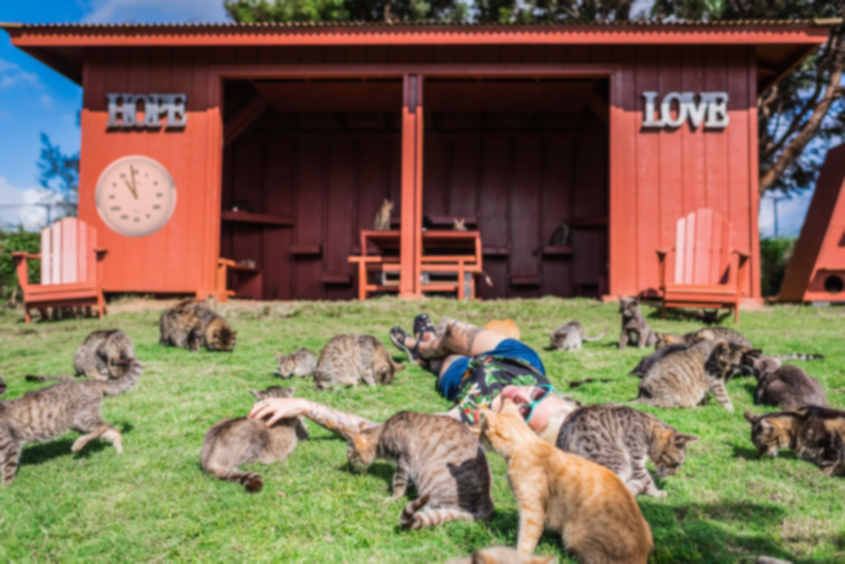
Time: {"hour": 10, "minute": 59}
